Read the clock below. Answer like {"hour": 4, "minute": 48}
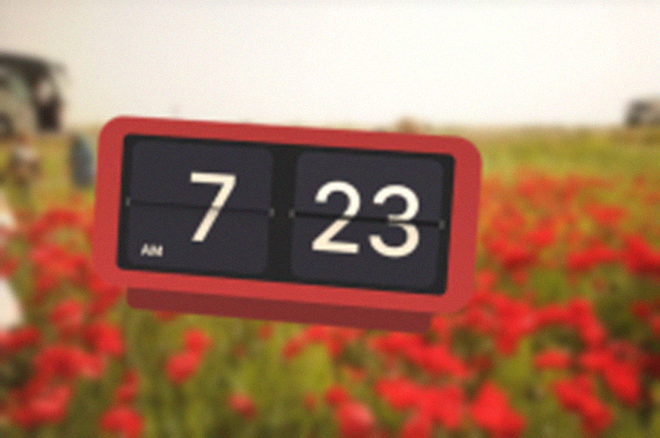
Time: {"hour": 7, "minute": 23}
